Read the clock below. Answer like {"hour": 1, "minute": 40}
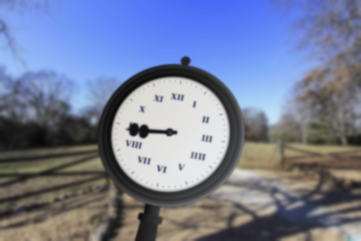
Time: {"hour": 8, "minute": 44}
